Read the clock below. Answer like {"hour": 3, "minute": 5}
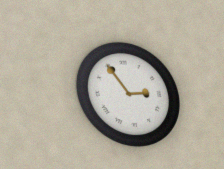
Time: {"hour": 2, "minute": 55}
